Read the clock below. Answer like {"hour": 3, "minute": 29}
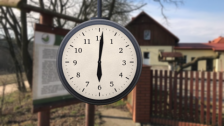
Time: {"hour": 6, "minute": 1}
